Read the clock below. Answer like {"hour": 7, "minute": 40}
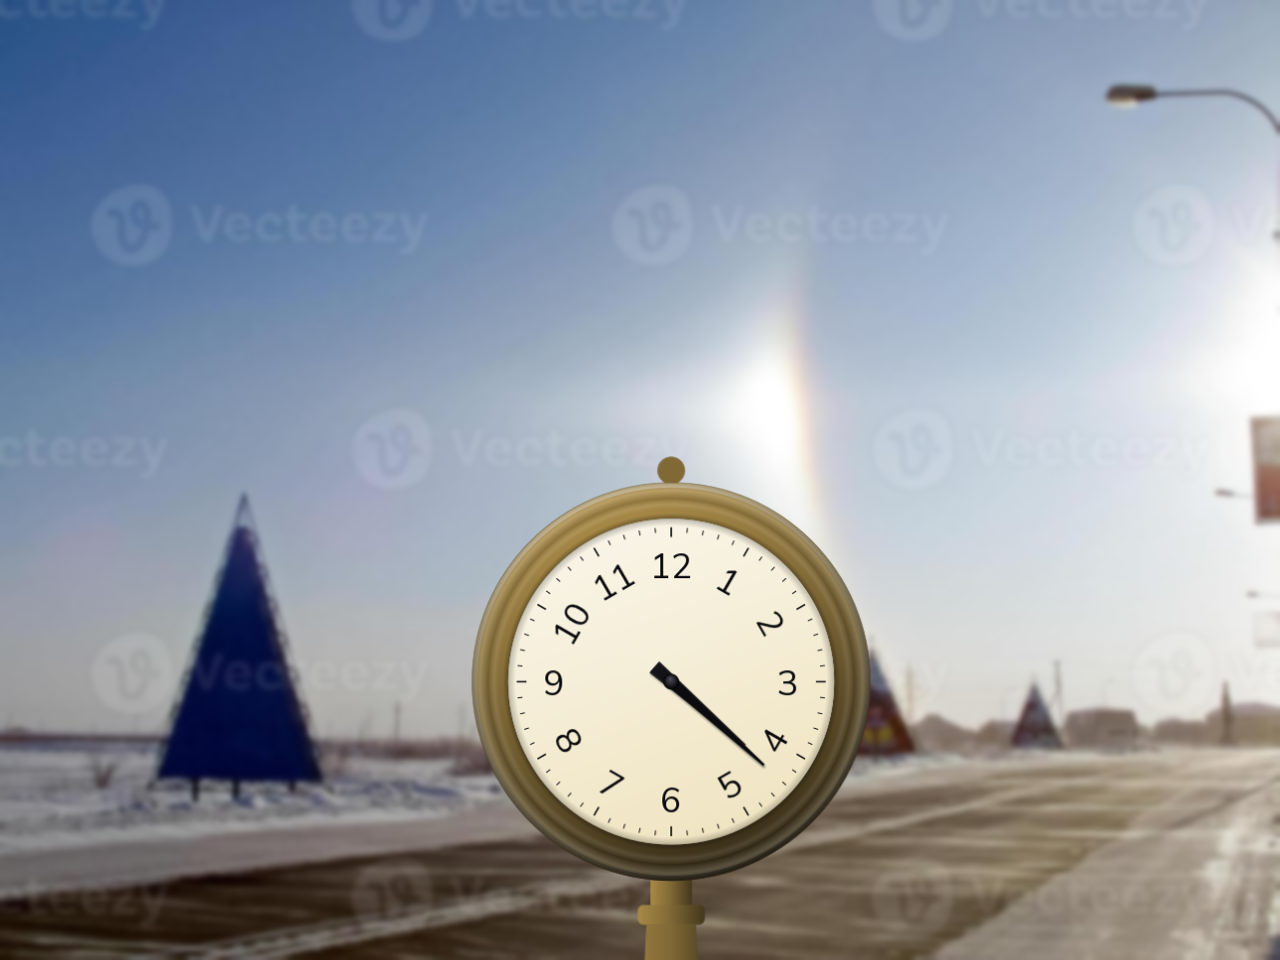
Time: {"hour": 4, "minute": 22}
